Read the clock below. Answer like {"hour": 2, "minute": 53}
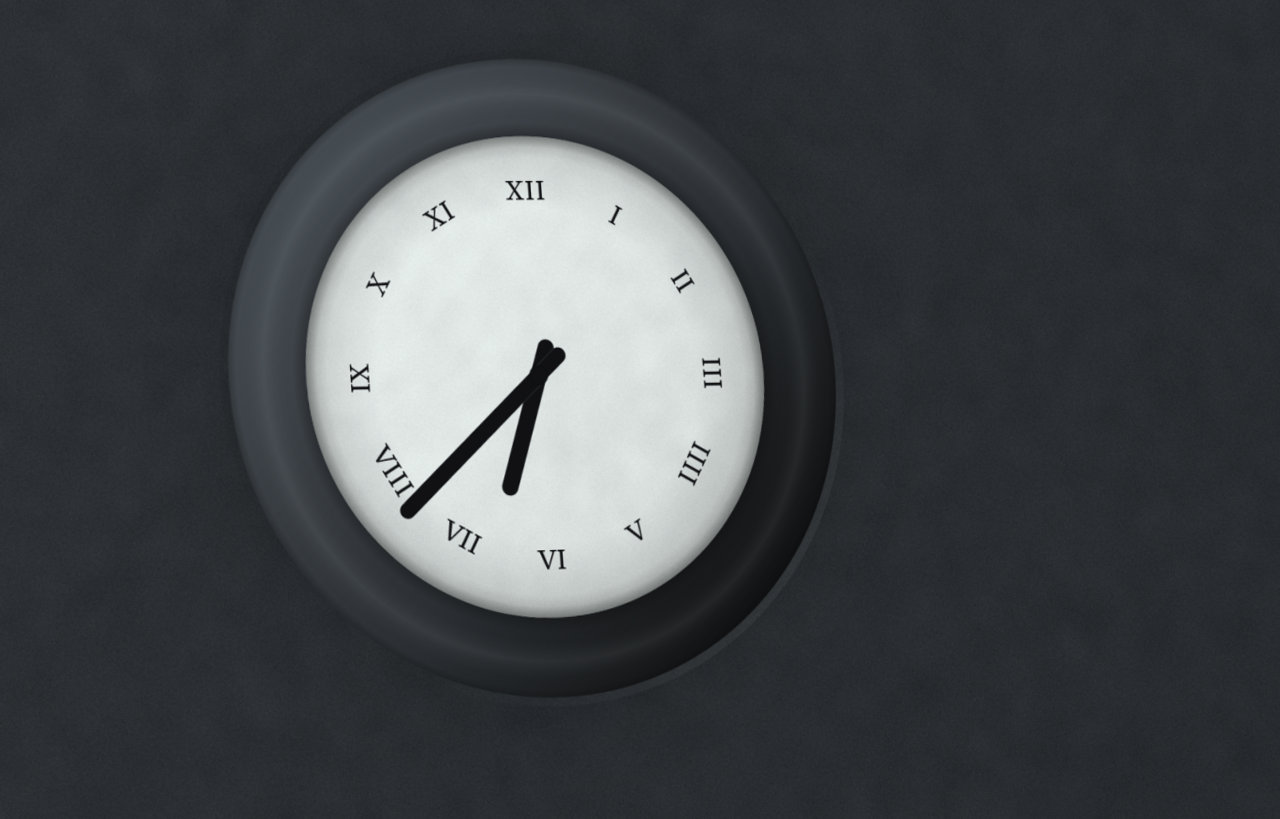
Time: {"hour": 6, "minute": 38}
